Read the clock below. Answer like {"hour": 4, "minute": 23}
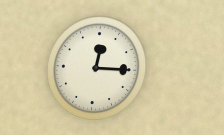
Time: {"hour": 12, "minute": 15}
